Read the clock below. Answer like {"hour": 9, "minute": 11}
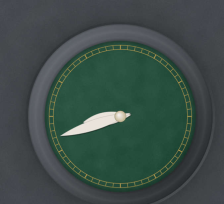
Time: {"hour": 8, "minute": 42}
